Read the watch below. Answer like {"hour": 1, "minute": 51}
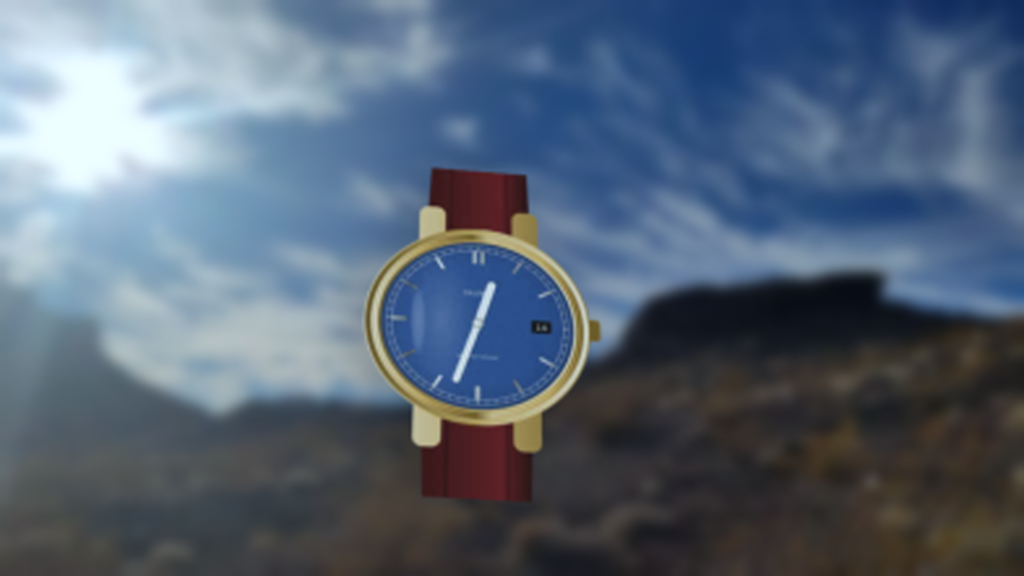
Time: {"hour": 12, "minute": 33}
